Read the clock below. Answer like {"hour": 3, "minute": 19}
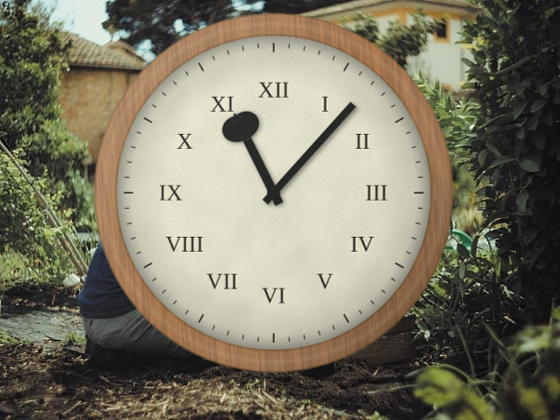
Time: {"hour": 11, "minute": 7}
